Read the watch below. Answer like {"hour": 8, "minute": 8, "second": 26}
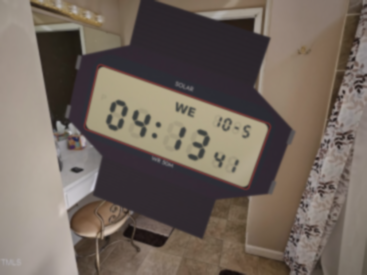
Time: {"hour": 4, "minute": 13, "second": 41}
